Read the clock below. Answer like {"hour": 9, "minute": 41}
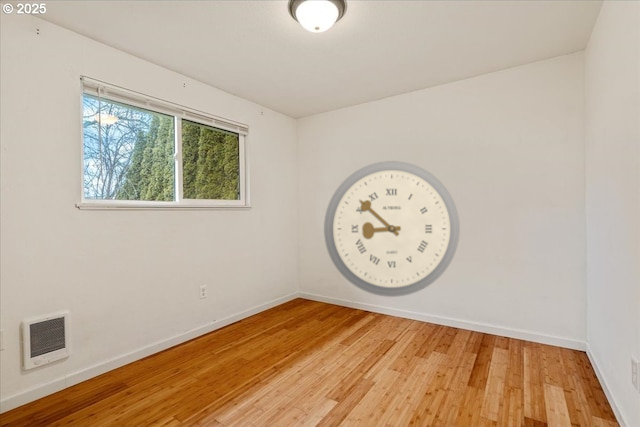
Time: {"hour": 8, "minute": 52}
